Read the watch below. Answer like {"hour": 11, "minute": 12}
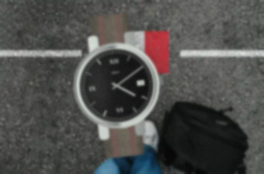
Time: {"hour": 4, "minute": 10}
